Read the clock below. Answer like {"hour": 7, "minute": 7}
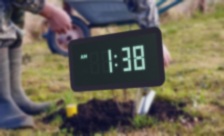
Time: {"hour": 1, "minute": 38}
